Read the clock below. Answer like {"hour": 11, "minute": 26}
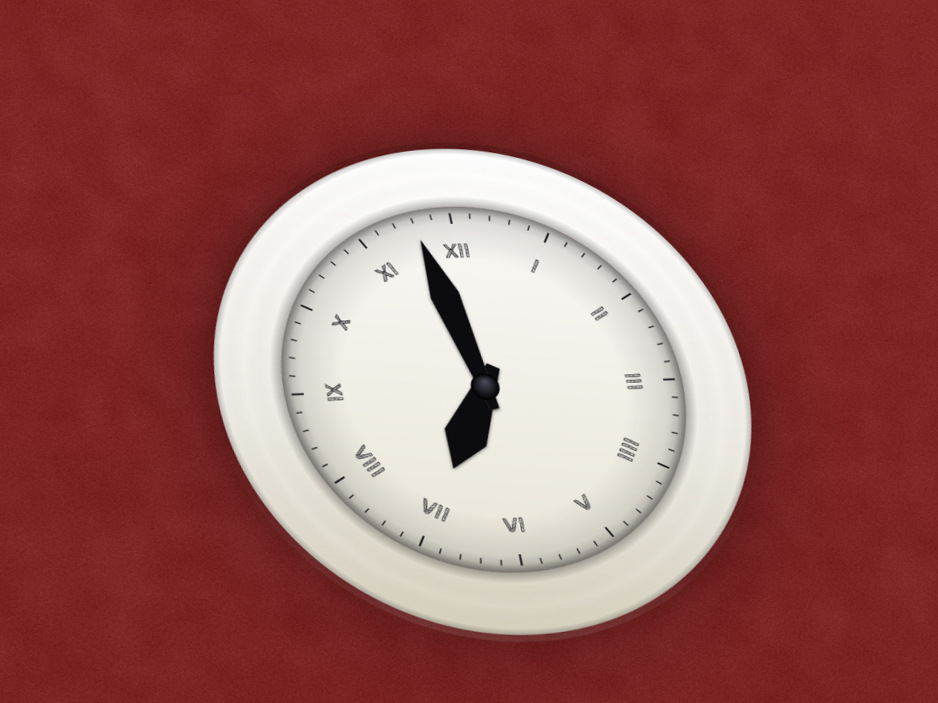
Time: {"hour": 6, "minute": 58}
